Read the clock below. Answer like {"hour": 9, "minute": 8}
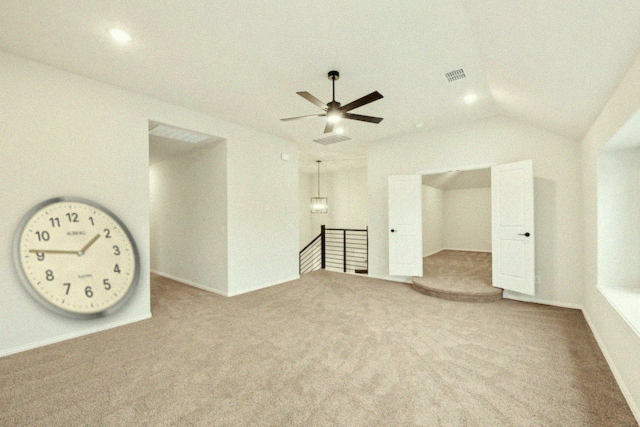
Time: {"hour": 1, "minute": 46}
